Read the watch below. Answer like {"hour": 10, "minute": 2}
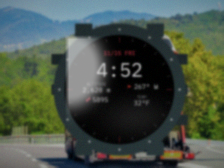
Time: {"hour": 4, "minute": 52}
